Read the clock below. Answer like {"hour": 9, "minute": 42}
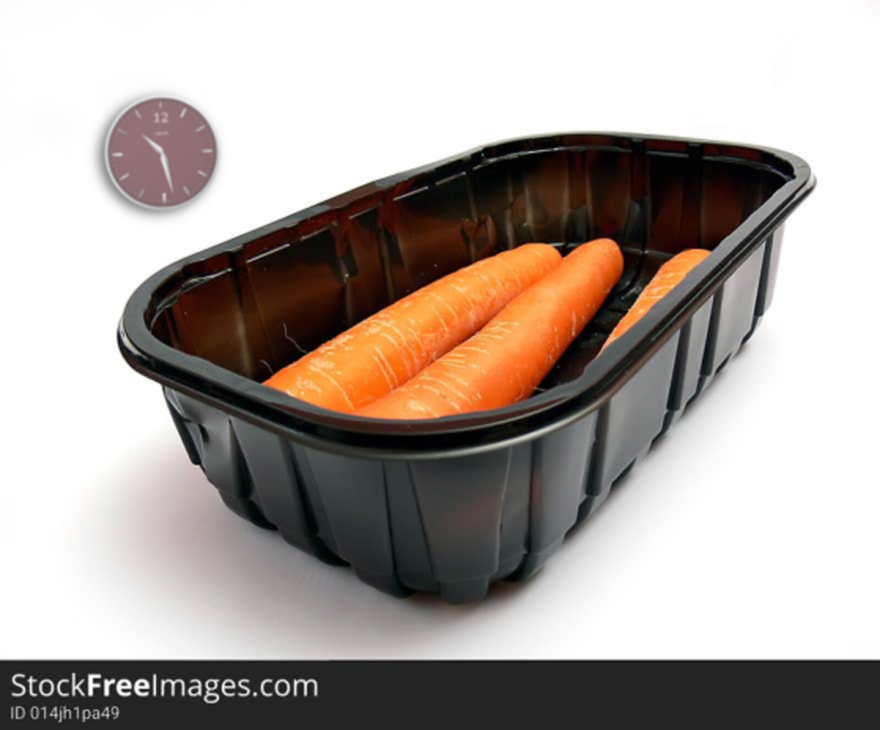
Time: {"hour": 10, "minute": 28}
